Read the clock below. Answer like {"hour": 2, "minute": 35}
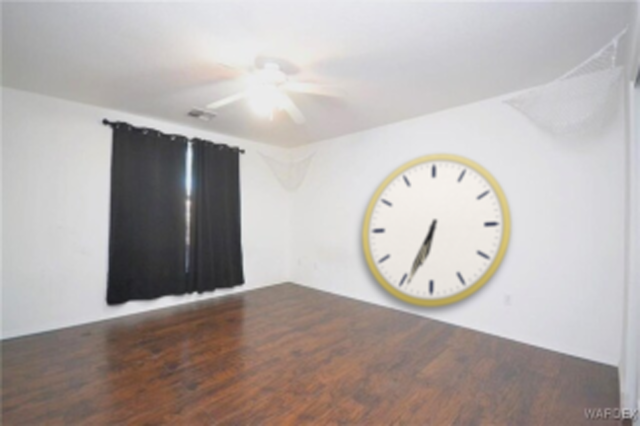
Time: {"hour": 6, "minute": 34}
